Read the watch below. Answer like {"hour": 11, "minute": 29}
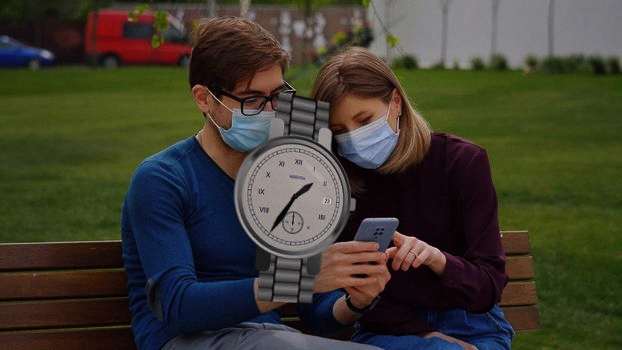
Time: {"hour": 1, "minute": 35}
